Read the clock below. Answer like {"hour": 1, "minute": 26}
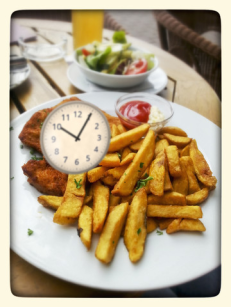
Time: {"hour": 10, "minute": 5}
